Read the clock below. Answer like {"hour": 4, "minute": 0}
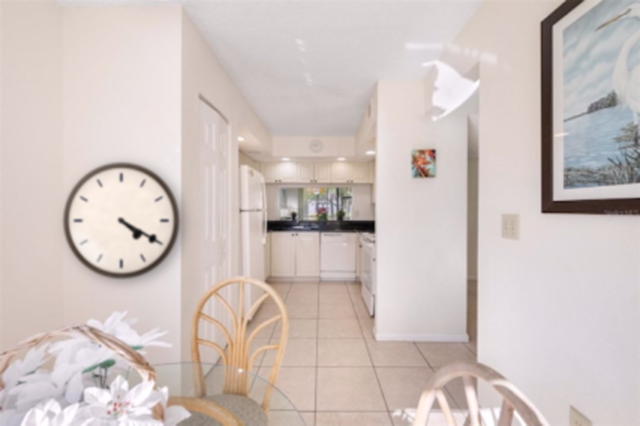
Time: {"hour": 4, "minute": 20}
